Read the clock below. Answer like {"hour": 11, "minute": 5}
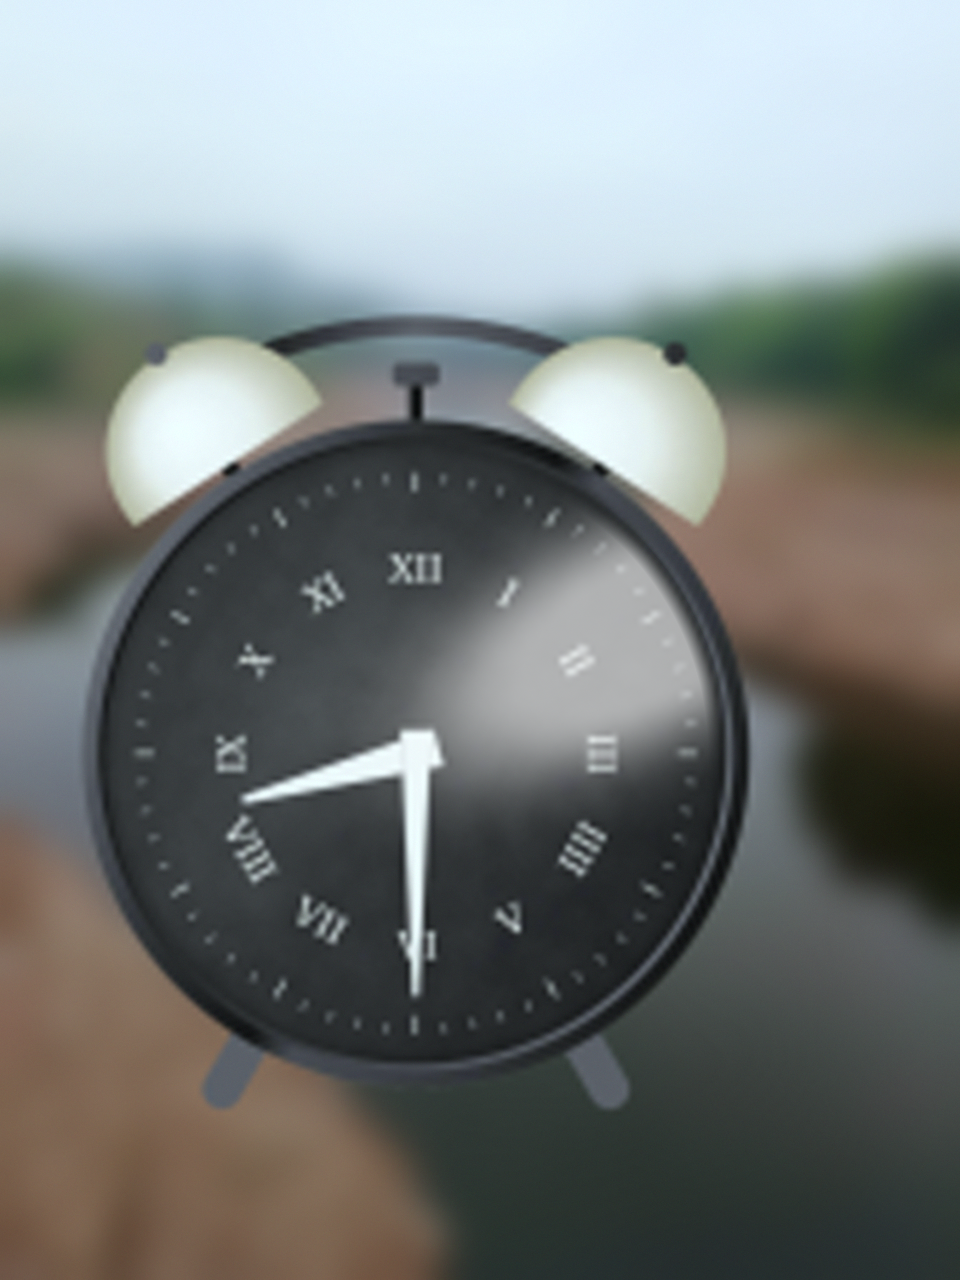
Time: {"hour": 8, "minute": 30}
